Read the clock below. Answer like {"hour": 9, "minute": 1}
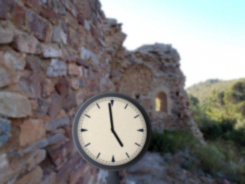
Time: {"hour": 4, "minute": 59}
